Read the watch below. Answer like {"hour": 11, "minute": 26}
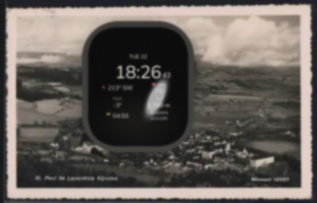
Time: {"hour": 18, "minute": 26}
